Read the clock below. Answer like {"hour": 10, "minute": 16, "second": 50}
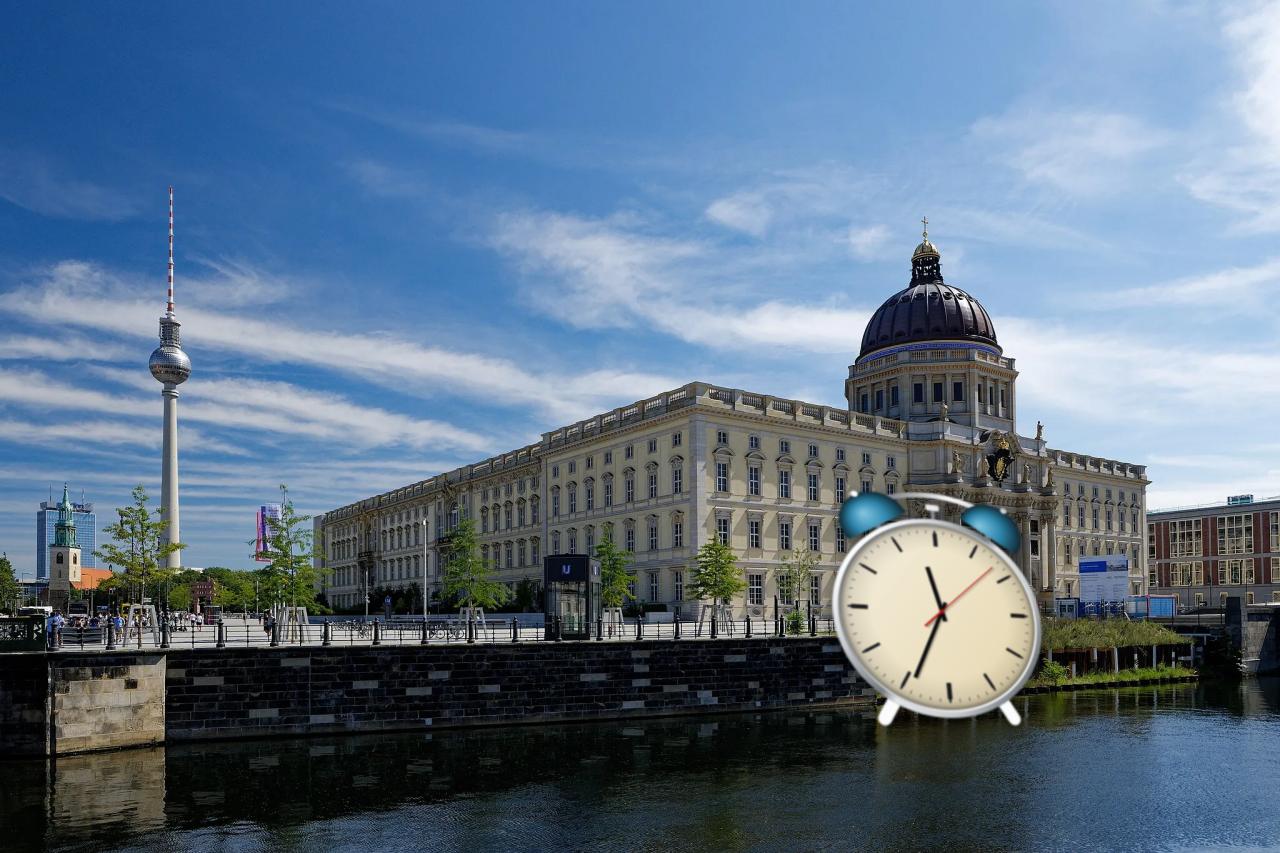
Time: {"hour": 11, "minute": 34, "second": 8}
